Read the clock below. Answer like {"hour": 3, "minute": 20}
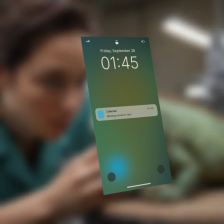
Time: {"hour": 1, "minute": 45}
